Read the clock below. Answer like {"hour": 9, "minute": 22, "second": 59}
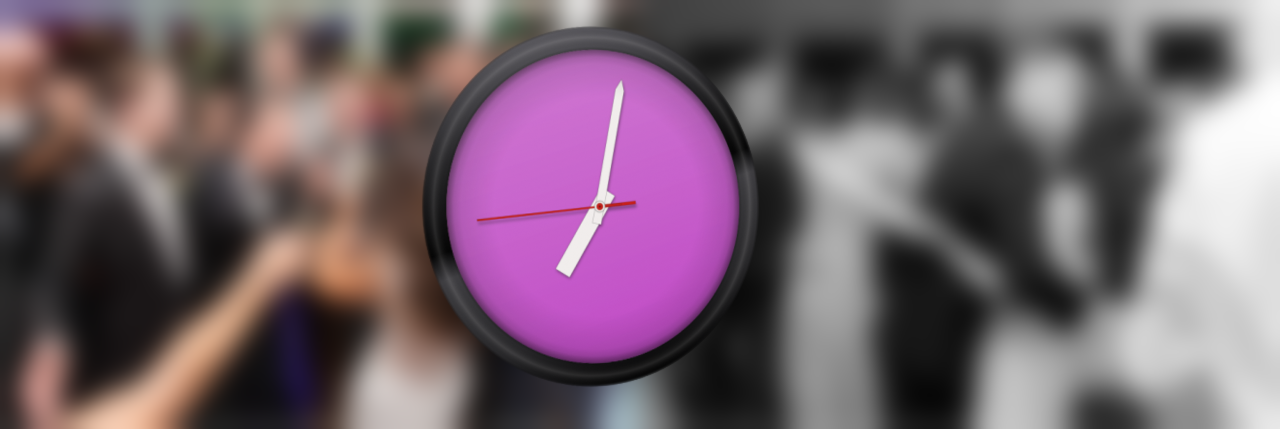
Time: {"hour": 7, "minute": 1, "second": 44}
